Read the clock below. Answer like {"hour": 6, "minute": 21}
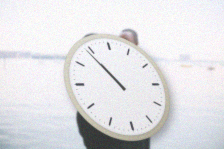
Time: {"hour": 10, "minute": 54}
